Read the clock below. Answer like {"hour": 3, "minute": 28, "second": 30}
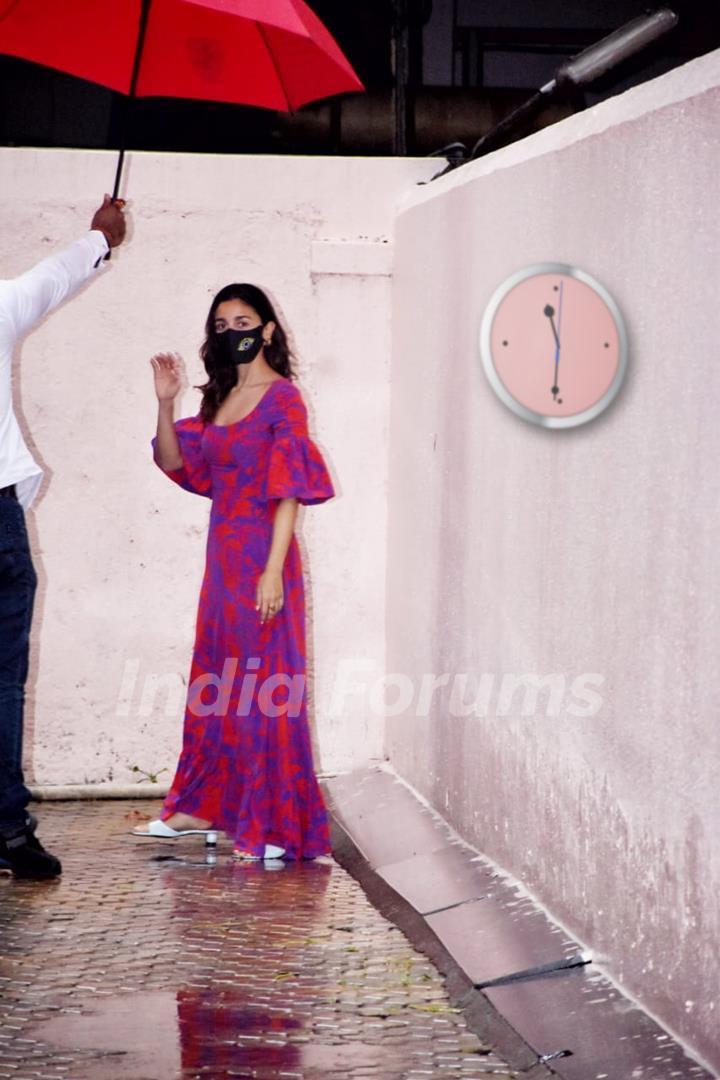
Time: {"hour": 11, "minute": 31, "second": 1}
